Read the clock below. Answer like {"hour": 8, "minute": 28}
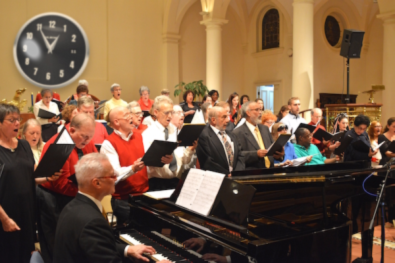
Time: {"hour": 12, "minute": 55}
